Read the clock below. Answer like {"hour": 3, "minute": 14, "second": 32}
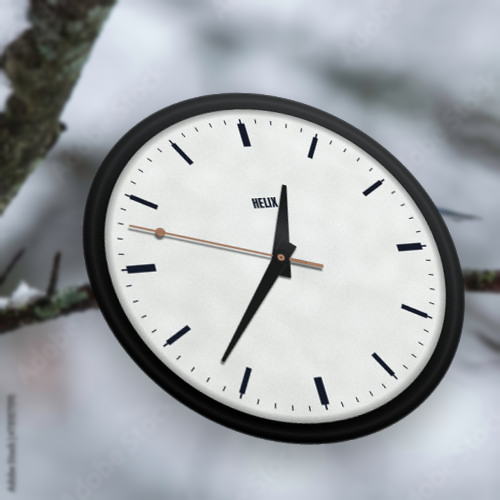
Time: {"hour": 12, "minute": 36, "second": 48}
